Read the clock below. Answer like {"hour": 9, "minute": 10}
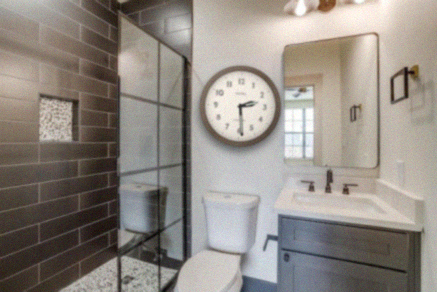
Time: {"hour": 2, "minute": 29}
